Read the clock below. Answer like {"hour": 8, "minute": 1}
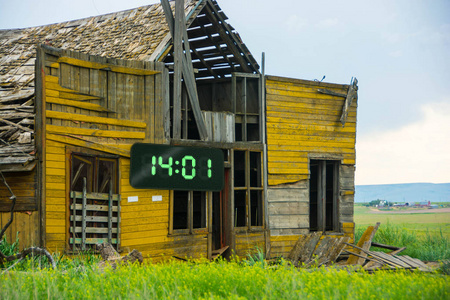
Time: {"hour": 14, "minute": 1}
